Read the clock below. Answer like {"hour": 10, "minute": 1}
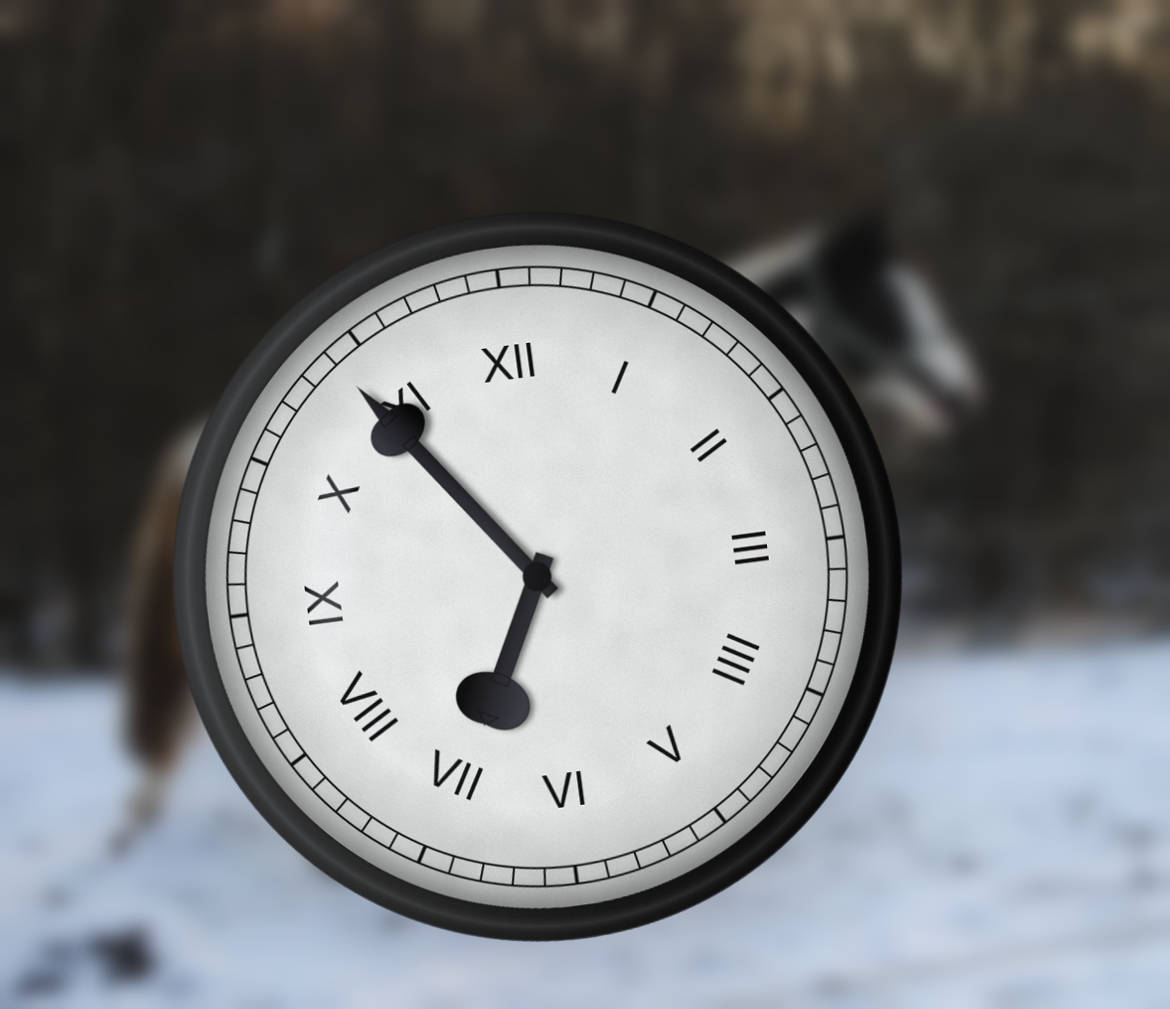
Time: {"hour": 6, "minute": 54}
